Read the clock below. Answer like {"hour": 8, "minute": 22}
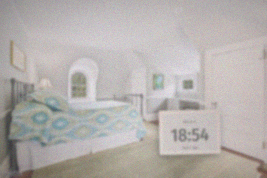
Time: {"hour": 18, "minute": 54}
